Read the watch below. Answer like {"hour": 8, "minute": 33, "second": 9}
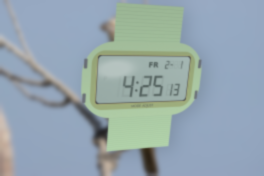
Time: {"hour": 4, "minute": 25, "second": 13}
